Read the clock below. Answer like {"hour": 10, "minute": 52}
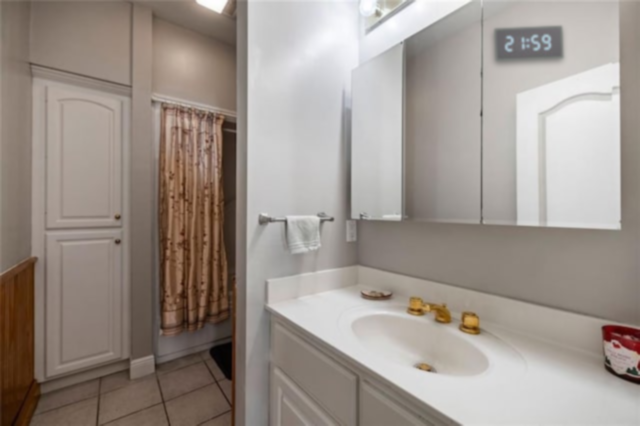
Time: {"hour": 21, "minute": 59}
